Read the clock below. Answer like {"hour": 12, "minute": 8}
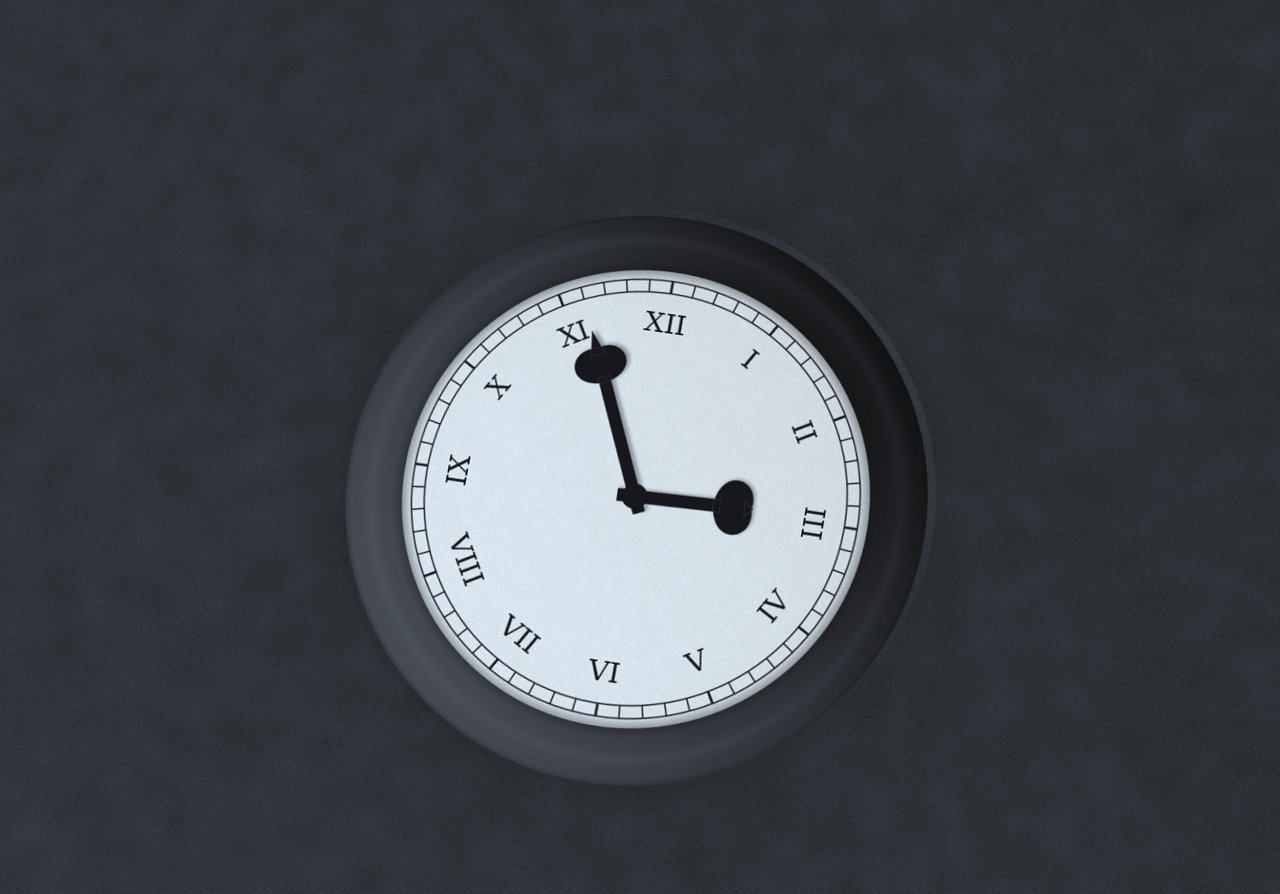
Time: {"hour": 2, "minute": 56}
